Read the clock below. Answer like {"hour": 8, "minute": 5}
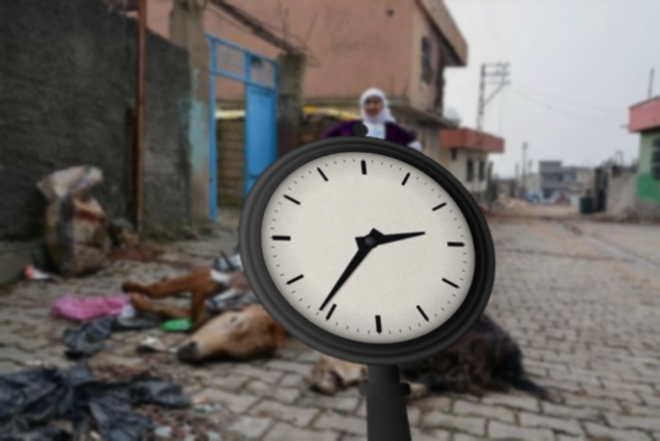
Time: {"hour": 2, "minute": 36}
